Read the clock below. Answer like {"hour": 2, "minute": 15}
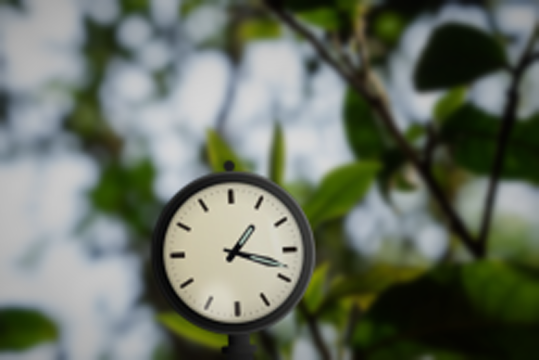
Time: {"hour": 1, "minute": 18}
